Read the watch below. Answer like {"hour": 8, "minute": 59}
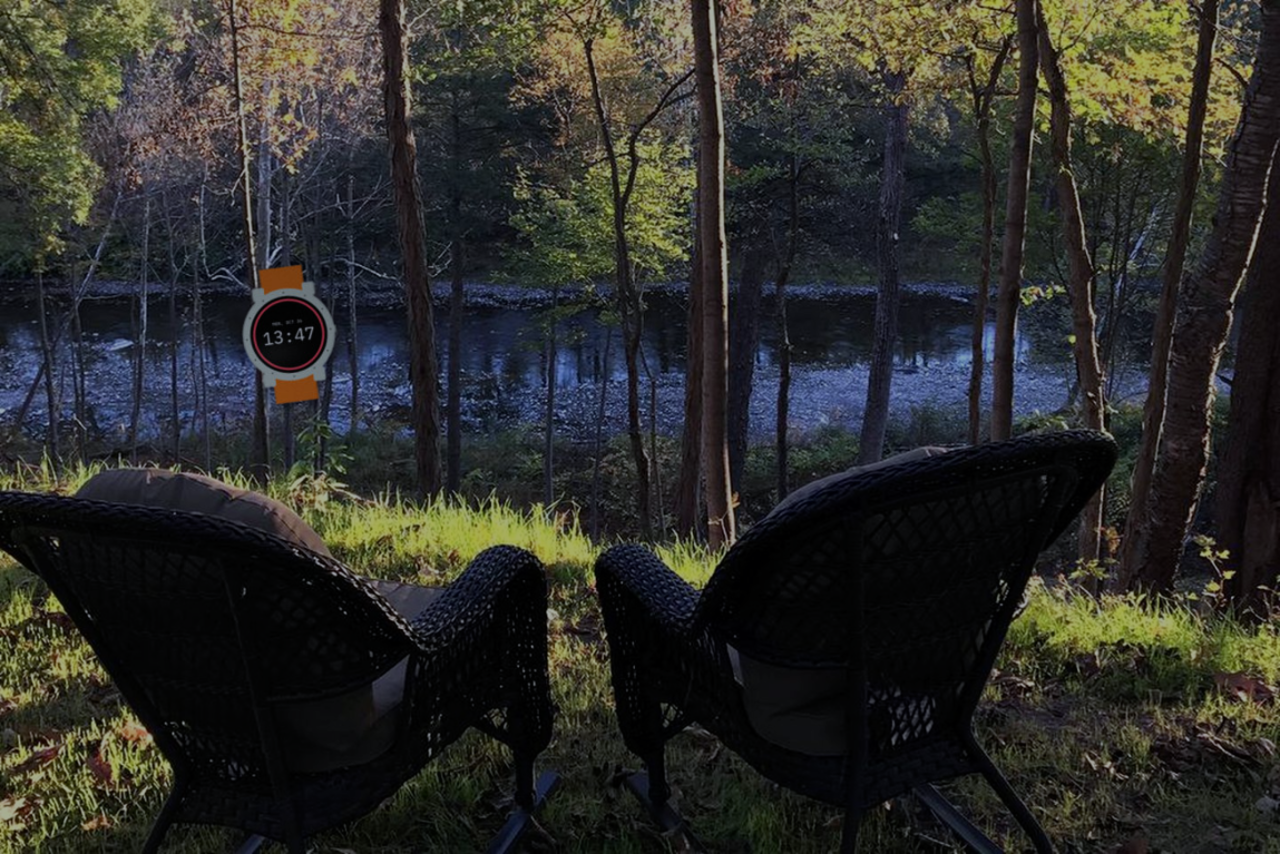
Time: {"hour": 13, "minute": 47}
